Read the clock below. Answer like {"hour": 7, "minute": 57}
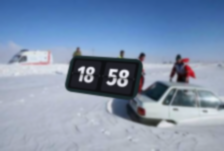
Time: {"hour": 18, "minute": 58}
